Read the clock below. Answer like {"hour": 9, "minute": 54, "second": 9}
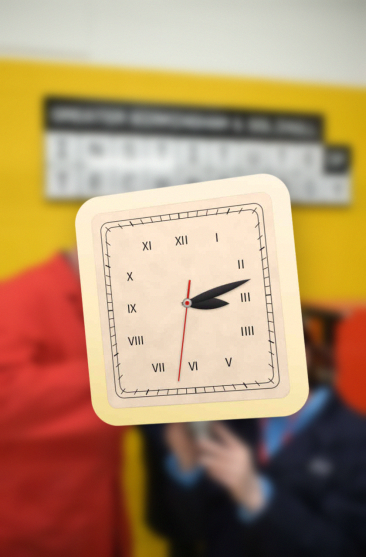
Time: {"hour": 3, "minute": 12, "second": 32}
